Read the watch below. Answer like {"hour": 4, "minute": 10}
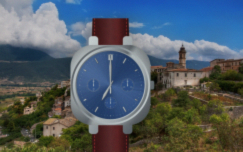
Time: {"hour": 7, "minute": 0}
